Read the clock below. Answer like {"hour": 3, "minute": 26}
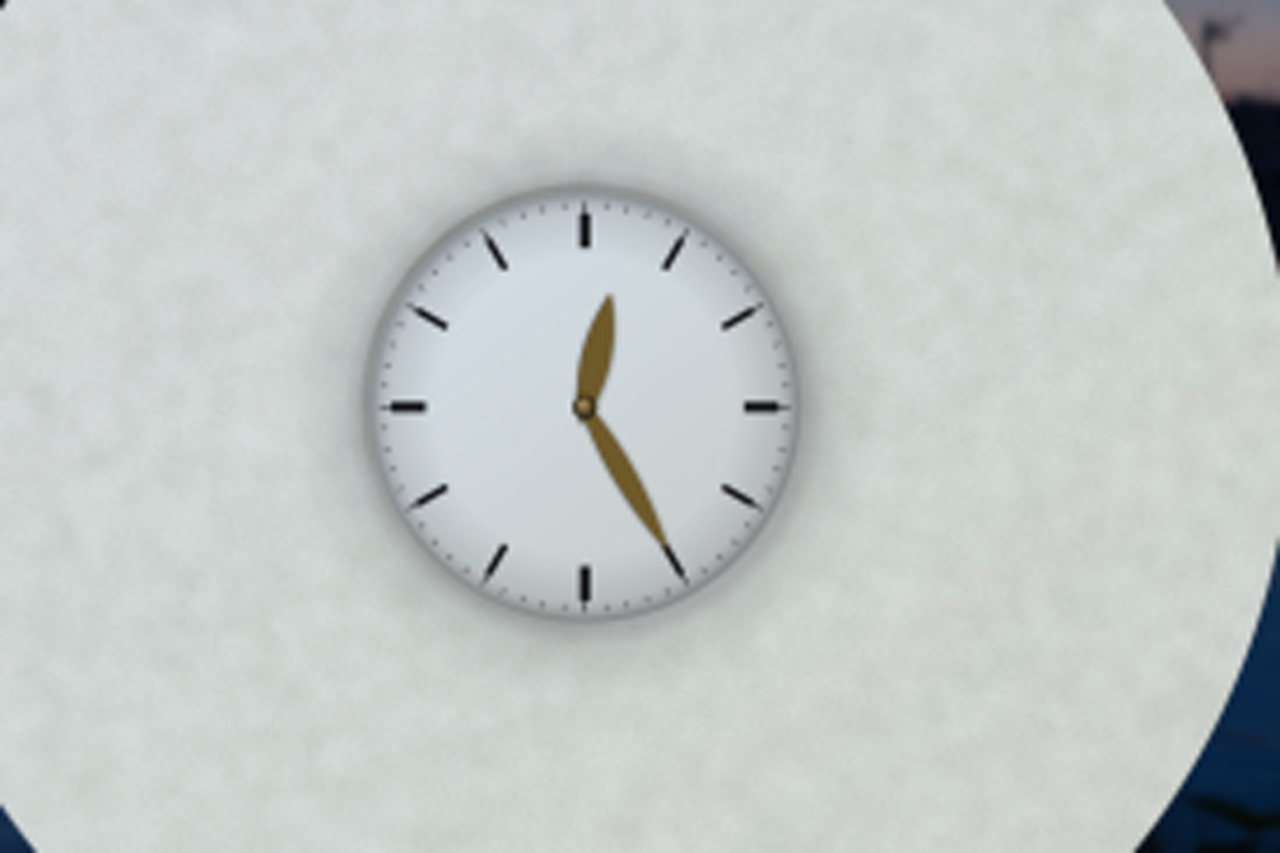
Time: {"hour": 12, "minute": 25}
